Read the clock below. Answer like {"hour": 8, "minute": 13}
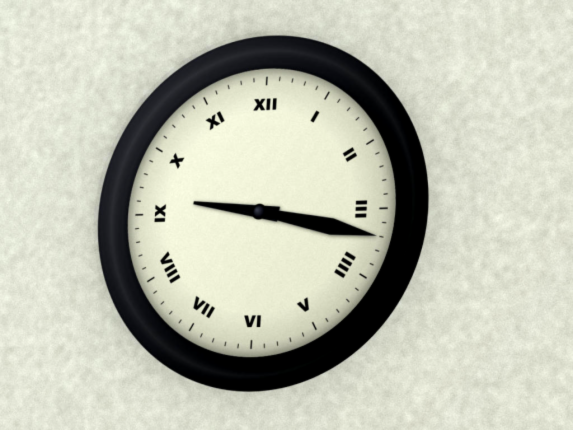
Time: {"hour": 9, "minute": 17}
